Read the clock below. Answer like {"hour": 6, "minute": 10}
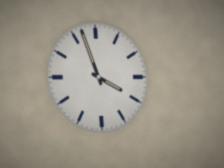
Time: {"hour": 3, "minute": 57}
